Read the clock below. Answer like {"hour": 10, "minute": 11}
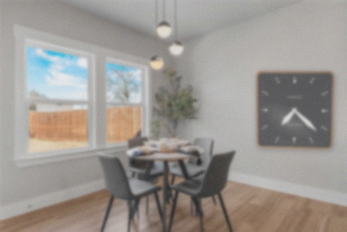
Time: {"hour": 7, "minute": 22}
